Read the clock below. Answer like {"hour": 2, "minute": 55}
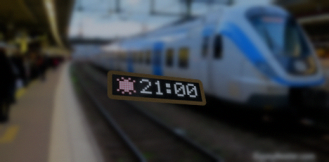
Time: {"hour": 21, "minute": 0}
